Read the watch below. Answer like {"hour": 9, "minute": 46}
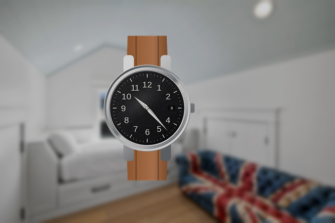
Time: {"hour": 10, "minute": 23}
